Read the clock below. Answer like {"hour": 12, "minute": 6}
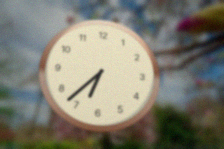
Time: {"hour": 6, "minute": 37}
